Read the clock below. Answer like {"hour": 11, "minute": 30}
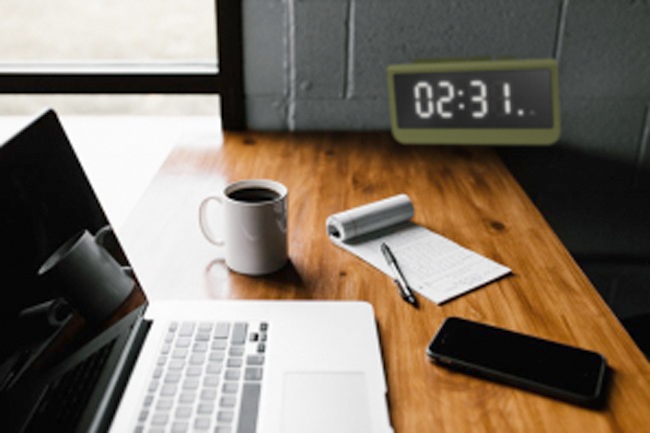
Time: {"hour": 2, "minute": 31}
